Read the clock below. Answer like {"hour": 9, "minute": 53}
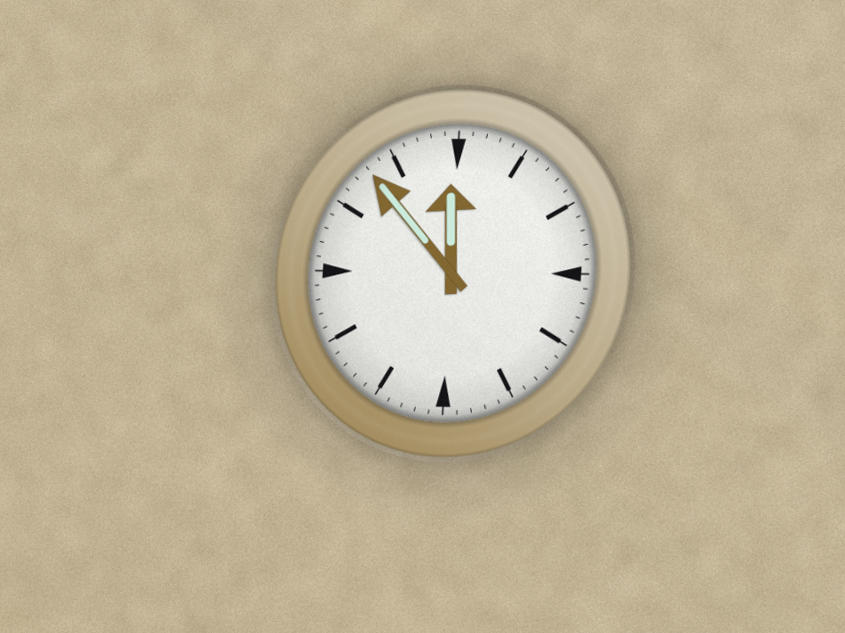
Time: {"hour": 11, "minute": 53}
